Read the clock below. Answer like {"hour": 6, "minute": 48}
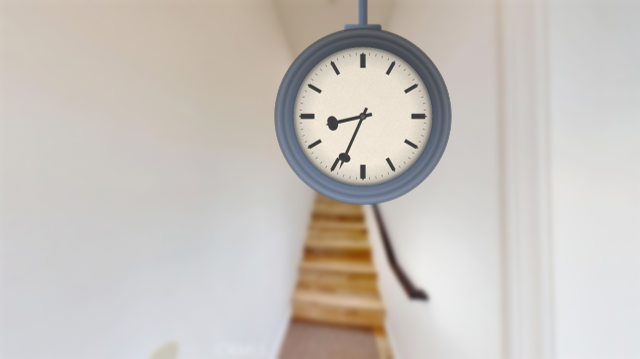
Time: {"hour": 8, "minute": 34}
